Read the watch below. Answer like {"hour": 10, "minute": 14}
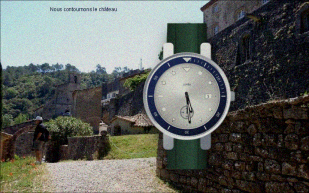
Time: {"hour": 5, "minute": 29}
